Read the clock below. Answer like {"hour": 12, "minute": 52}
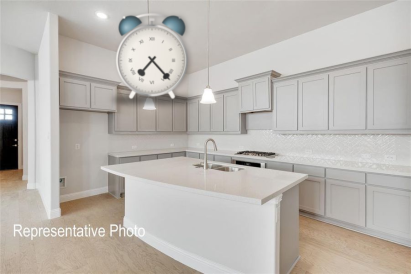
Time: {"hour": 7, "minute": 23}
